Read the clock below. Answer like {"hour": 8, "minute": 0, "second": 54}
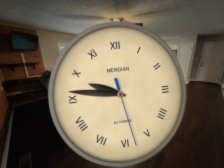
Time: {"hour": 9, "minute": 46, "second": 28}
